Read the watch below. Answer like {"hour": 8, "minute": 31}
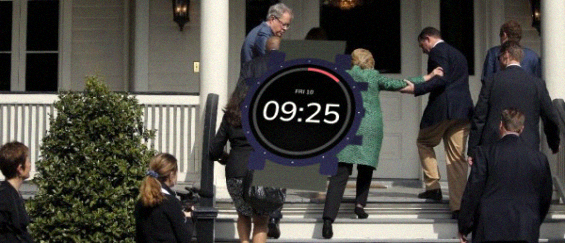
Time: {"hour": 9, "minute": 25}
